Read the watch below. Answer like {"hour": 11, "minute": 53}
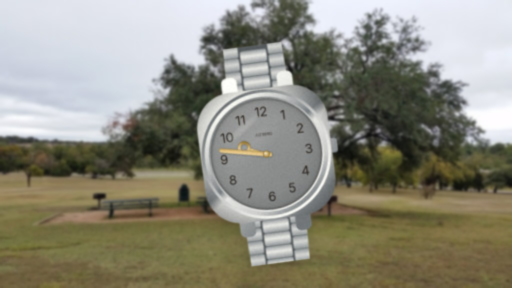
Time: {"hour": 9, "minute": 47}
